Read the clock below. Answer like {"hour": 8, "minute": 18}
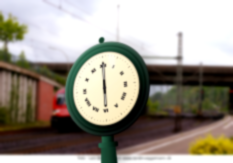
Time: {"hour": 6, "minute": 0}
